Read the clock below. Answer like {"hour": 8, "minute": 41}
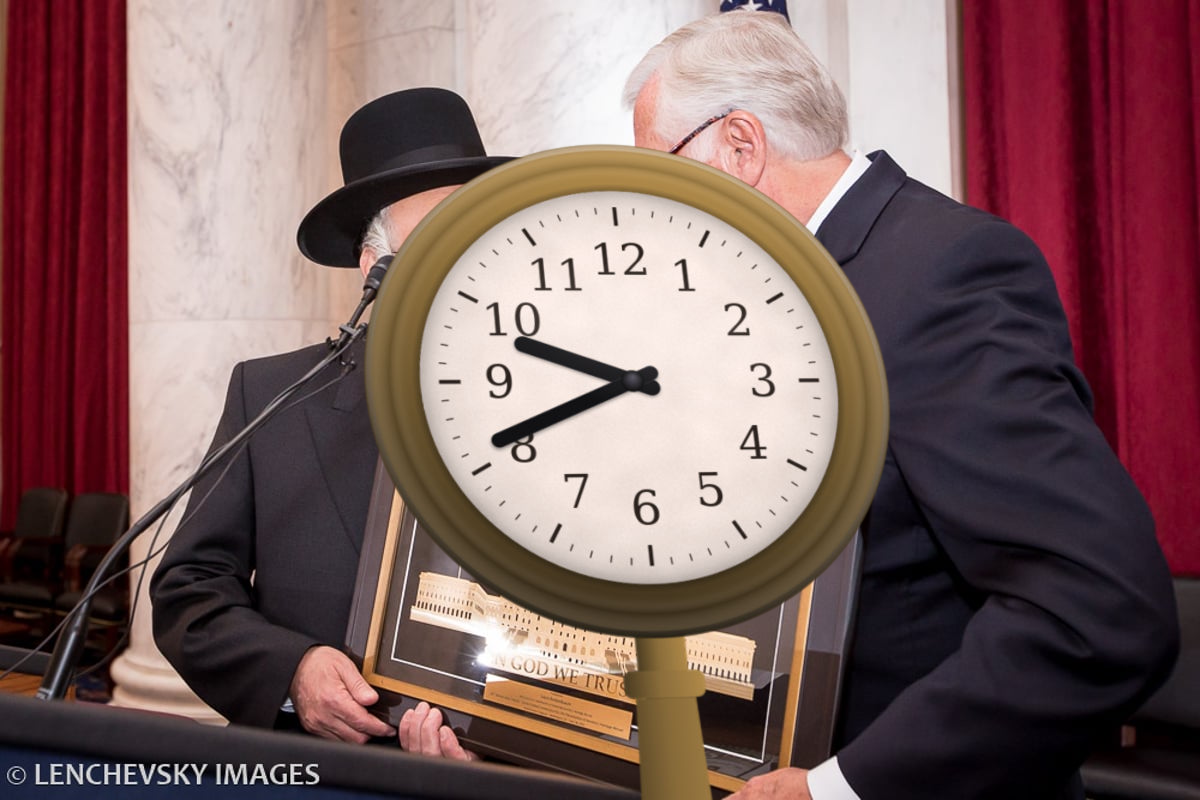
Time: {"hour": 9, "minute": 41}
